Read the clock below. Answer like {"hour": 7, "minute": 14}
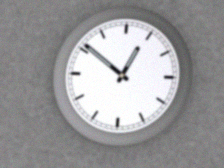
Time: {"hour": 12, "minute": 51}
